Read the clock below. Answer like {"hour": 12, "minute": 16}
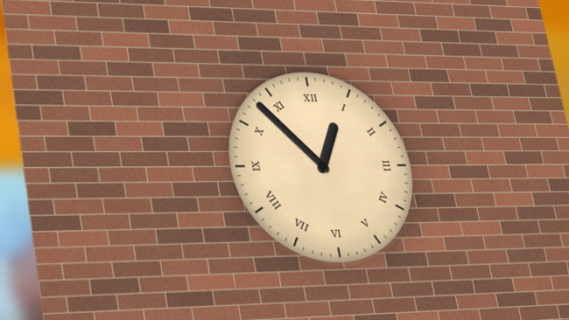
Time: {"hour": 12, "minute": 53}
